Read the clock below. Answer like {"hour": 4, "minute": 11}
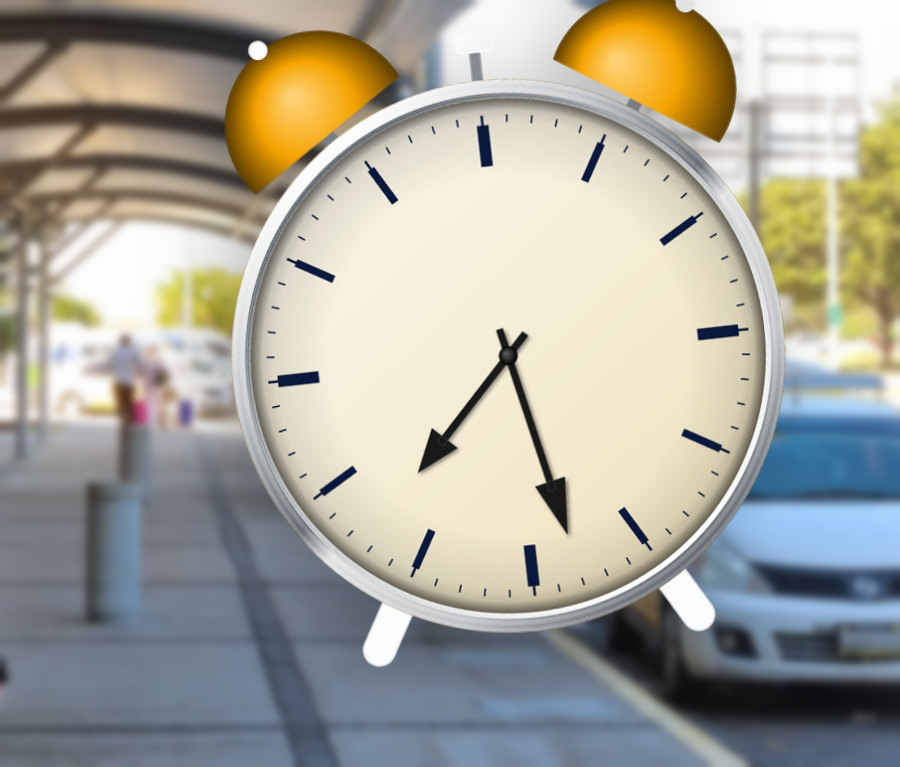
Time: {"hour": 7, "minute": 28}
